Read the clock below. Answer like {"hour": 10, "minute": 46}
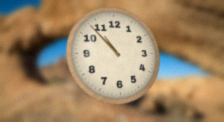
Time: {"hour": 10, "minute": 53}
